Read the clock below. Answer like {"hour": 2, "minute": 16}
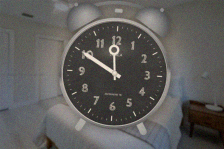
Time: {"hour": 11, "minute": 50}
